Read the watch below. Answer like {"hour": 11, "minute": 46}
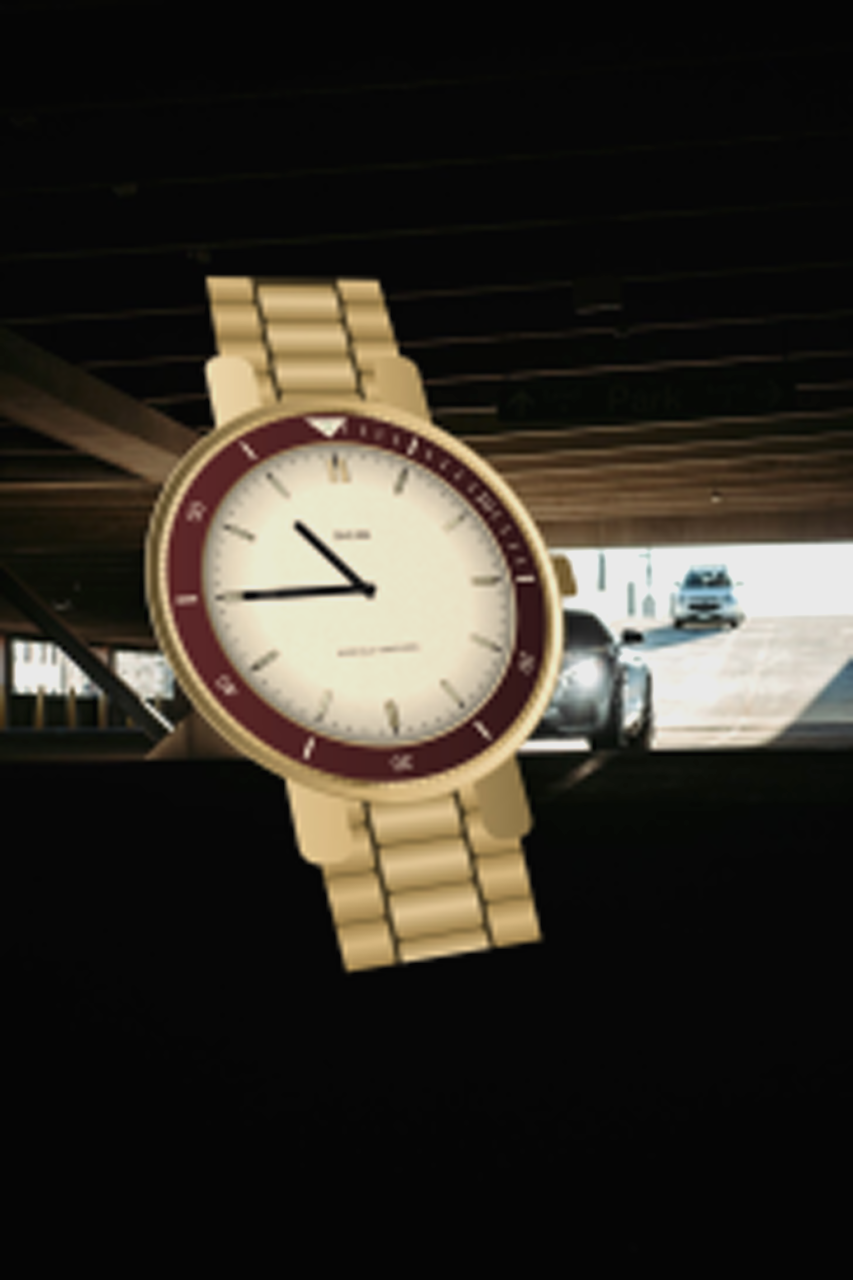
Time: {"hour": 10, "minute": 45}
